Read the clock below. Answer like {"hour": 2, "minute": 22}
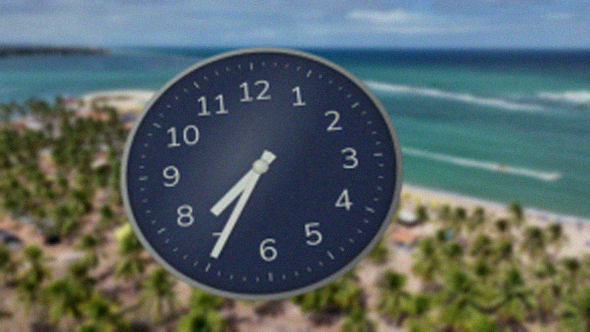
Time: {"hour": 7, "minute": 35}
